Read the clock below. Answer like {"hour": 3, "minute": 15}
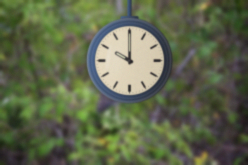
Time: {"hour": 10, "minute": 0}
